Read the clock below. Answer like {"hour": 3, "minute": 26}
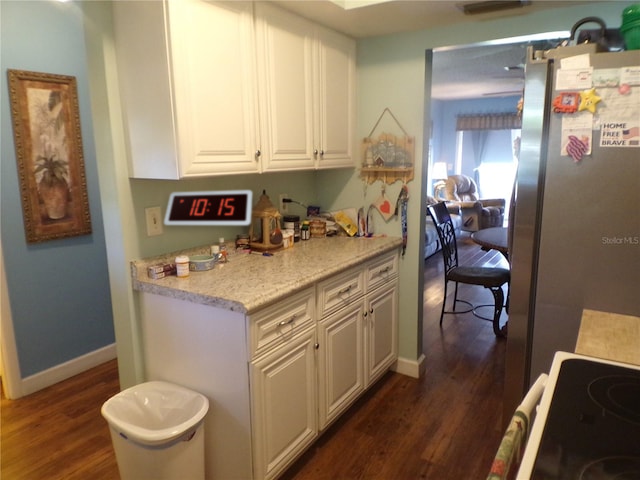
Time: {"hour": 10, "minute": 15}
